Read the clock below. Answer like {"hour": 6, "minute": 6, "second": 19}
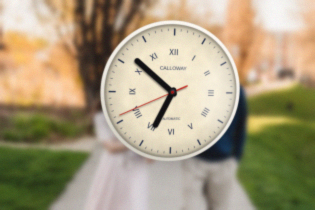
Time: {"hour": 6, "minute": 51, "second": 41}
